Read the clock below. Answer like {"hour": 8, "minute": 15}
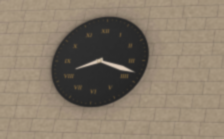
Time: {"hour": 8, "minute": 18}
